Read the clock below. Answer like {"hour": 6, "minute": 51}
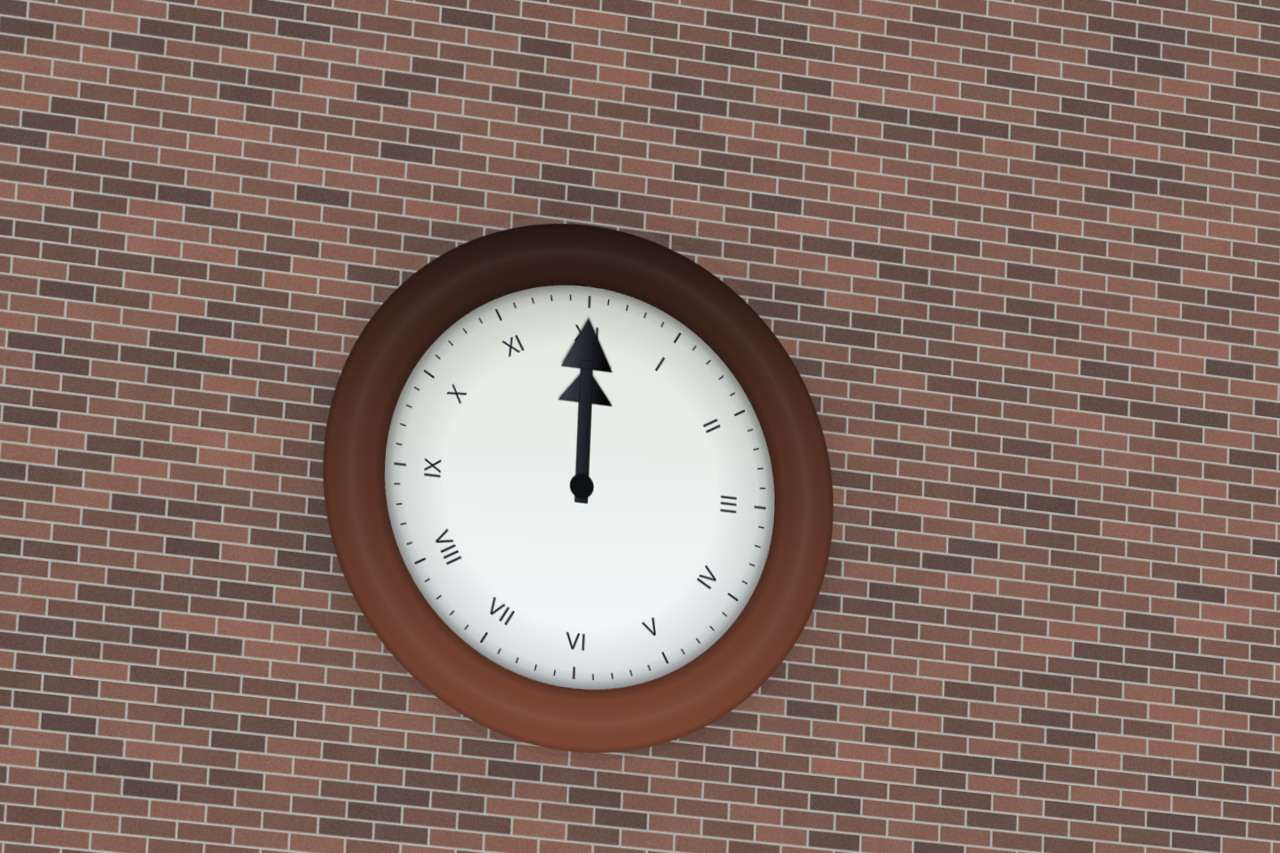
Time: {"hour": 12, "minute": 0}
